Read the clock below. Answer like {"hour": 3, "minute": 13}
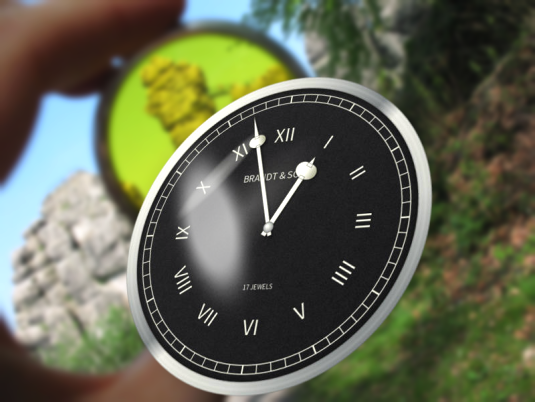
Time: {"hour": 12, "minute": 57}
